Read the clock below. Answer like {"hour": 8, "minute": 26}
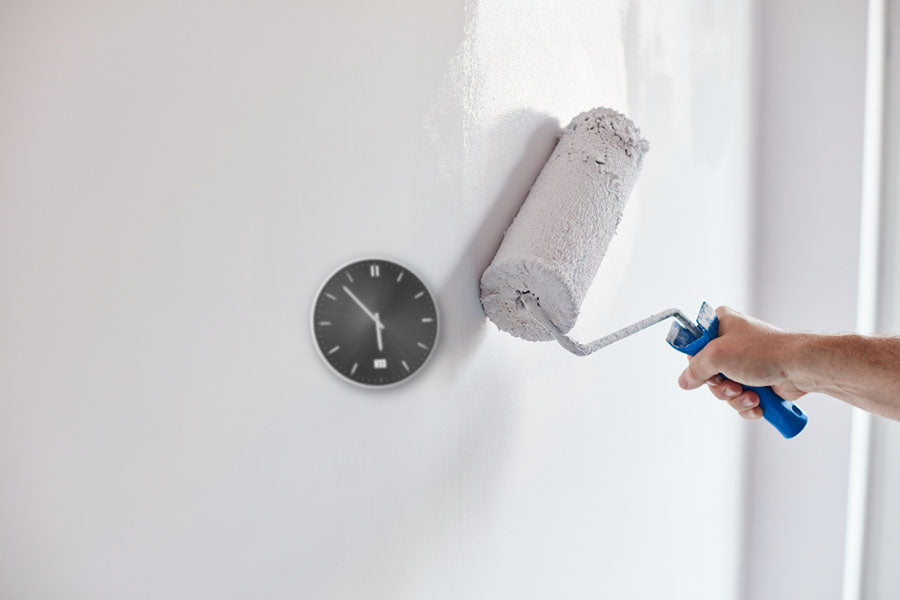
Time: {"hour": 5, "minute": 53}
